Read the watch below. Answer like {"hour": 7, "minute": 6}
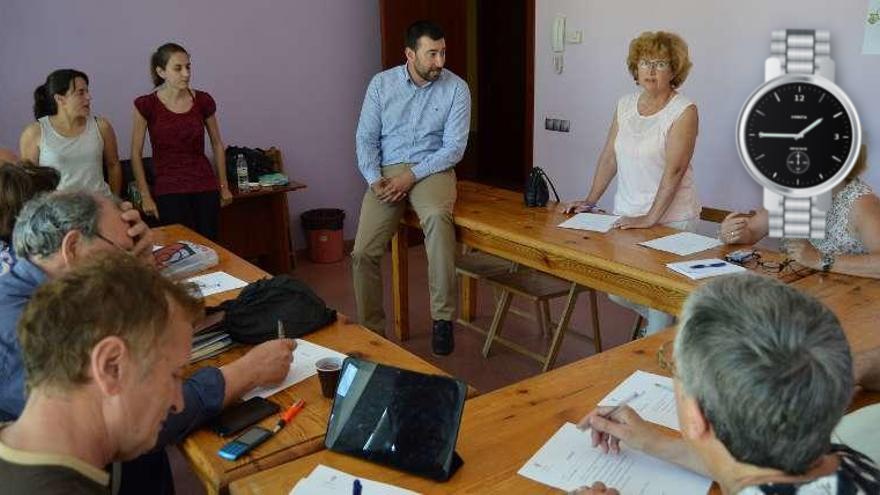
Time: {"hour": 1, "minute": 45}
